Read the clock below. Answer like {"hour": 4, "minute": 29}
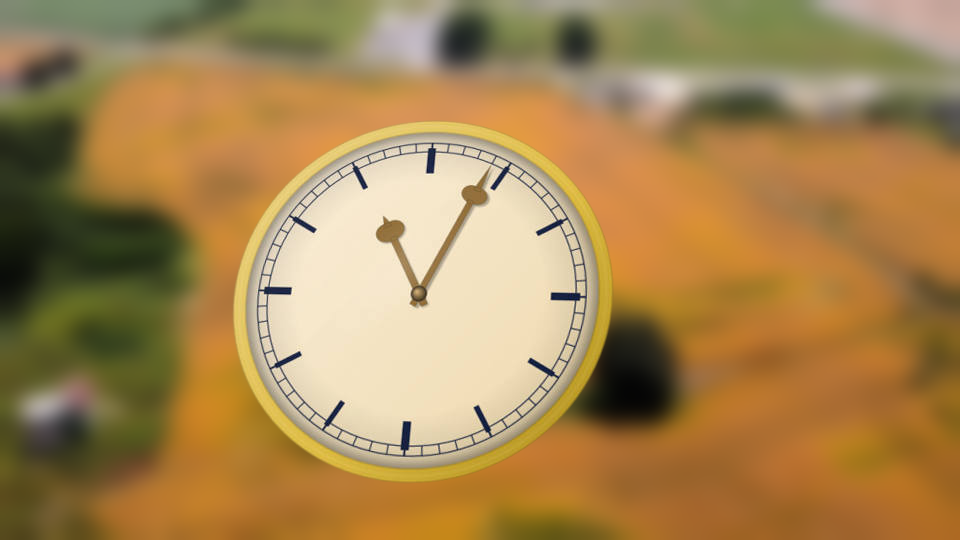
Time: {"hour": 11, "minute": 4}
